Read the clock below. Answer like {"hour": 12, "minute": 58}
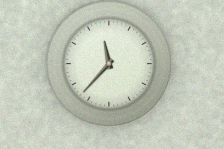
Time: {"hour": 11, "minute": 37}
